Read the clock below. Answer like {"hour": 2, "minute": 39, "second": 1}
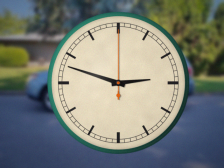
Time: {"hour": 2, "minute": 48, "second": 0}
